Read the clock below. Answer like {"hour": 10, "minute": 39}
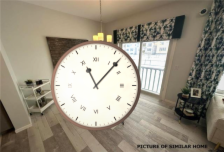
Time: {"hour": 11, "minute": 7}
